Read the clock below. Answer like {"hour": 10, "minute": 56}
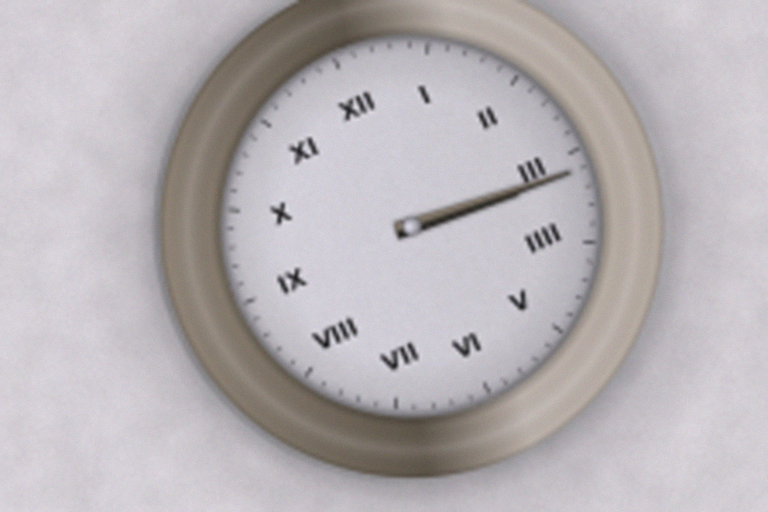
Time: {"hour": 3, "minute": 16}
